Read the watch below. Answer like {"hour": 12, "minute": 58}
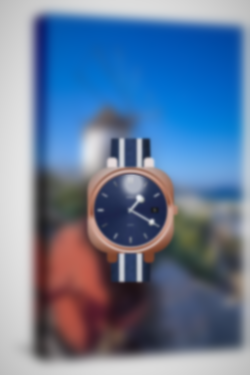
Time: {"hour": 1, "minute": 20}
